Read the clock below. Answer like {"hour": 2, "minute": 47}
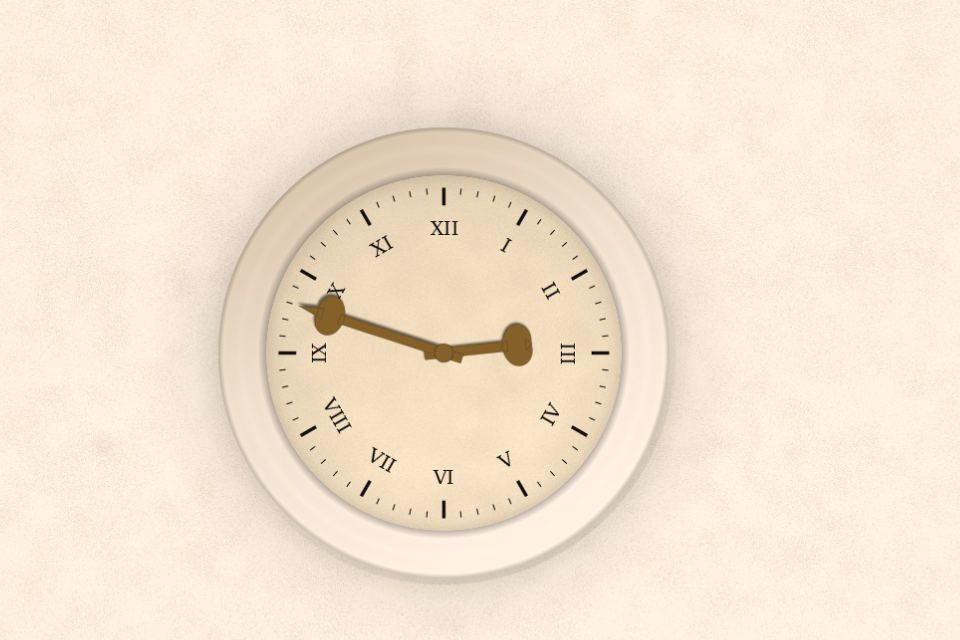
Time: {"hour": 2, "minute": 48}
